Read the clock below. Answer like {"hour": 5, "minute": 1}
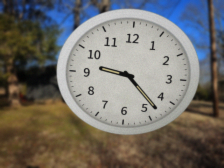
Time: {"hour": 9, "minute": 23}
